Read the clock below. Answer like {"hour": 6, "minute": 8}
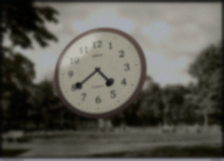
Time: {"hour": 4, "minute": 39}
